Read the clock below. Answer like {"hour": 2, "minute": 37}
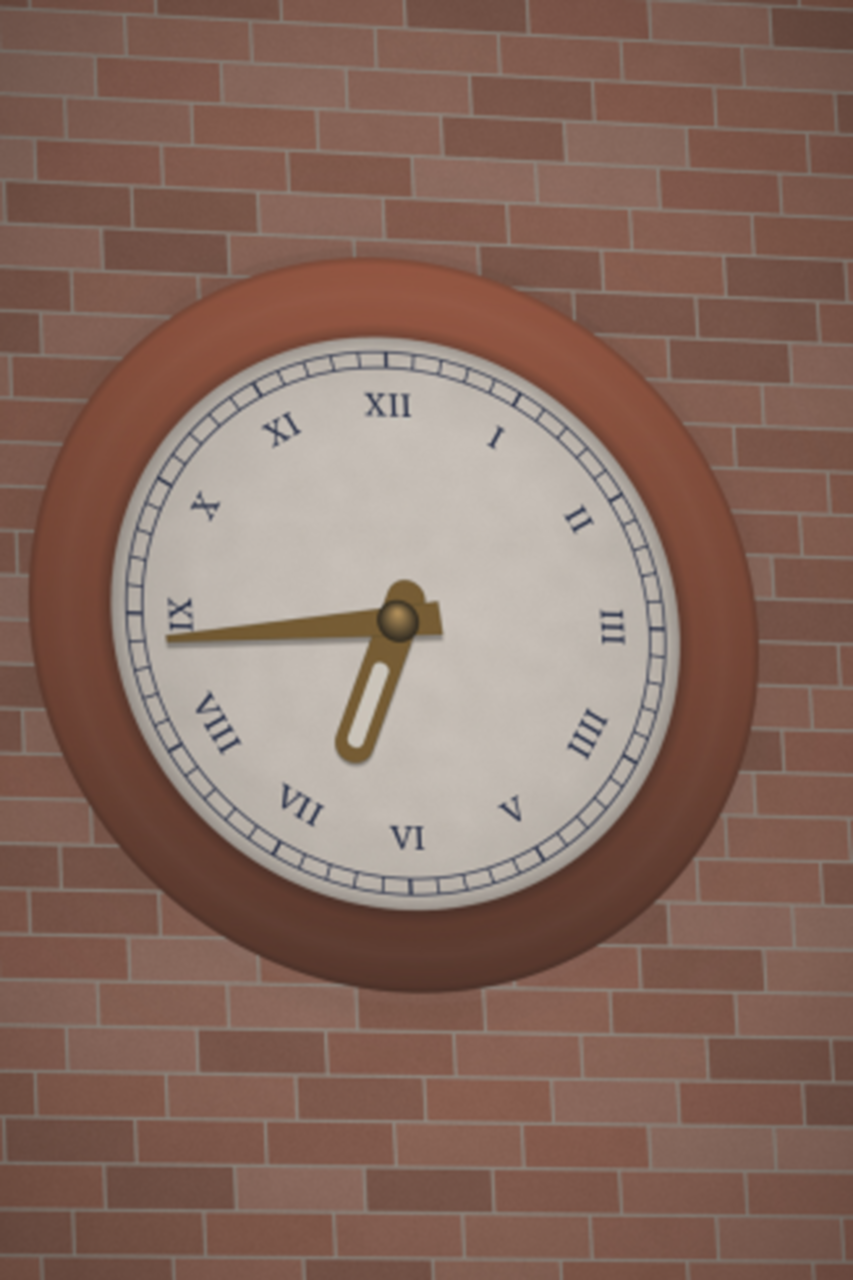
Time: {"hour": 6, "minute": 44}
